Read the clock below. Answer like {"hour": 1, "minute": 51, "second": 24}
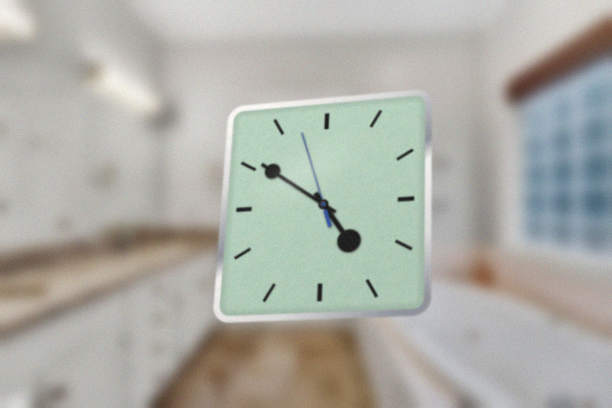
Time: {"hour": 4, "minute": 50, "second": 57}
